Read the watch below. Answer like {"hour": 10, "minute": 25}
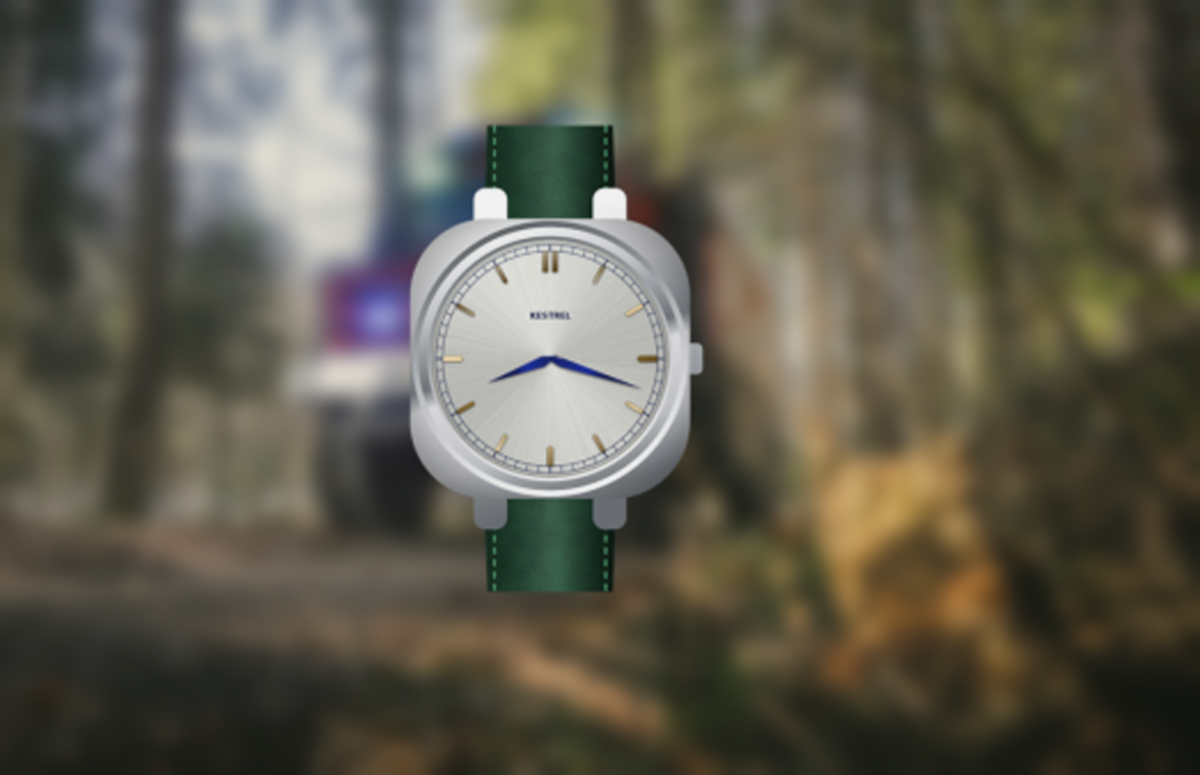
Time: {"hour": 8, "minute": 18}
